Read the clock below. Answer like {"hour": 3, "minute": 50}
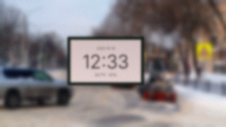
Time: {"hour": 12, "minute": 33}
